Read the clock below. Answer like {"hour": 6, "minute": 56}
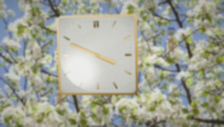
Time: {"hour": 3, "minute": 49}
